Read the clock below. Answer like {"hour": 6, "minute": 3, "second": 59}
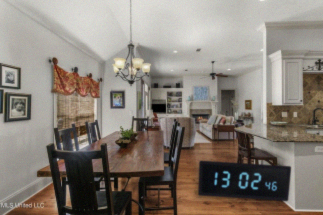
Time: {"hour": 13, "minute": 2, "second": 46}
